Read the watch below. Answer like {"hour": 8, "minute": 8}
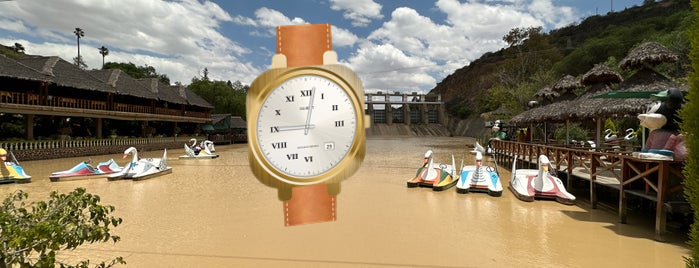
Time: {"hour": 9, "minute": 2}
